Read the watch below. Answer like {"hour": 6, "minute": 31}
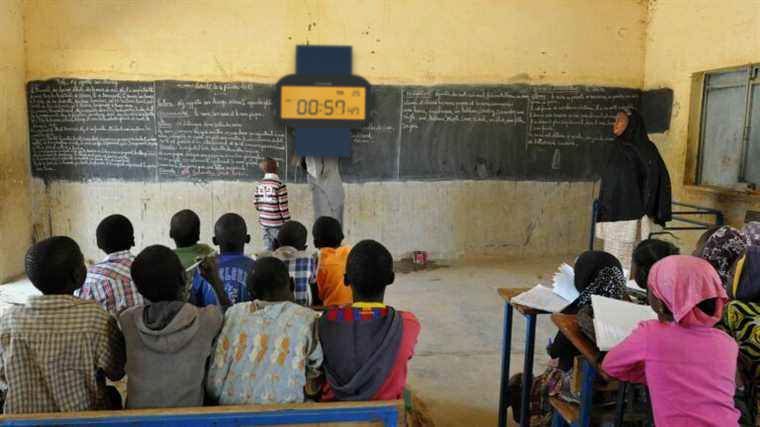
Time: {"hour": 0, "minute": 57}
